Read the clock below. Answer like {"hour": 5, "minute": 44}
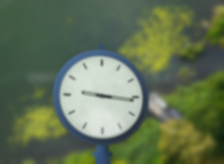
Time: {"hour": 9, "minute": 16}
